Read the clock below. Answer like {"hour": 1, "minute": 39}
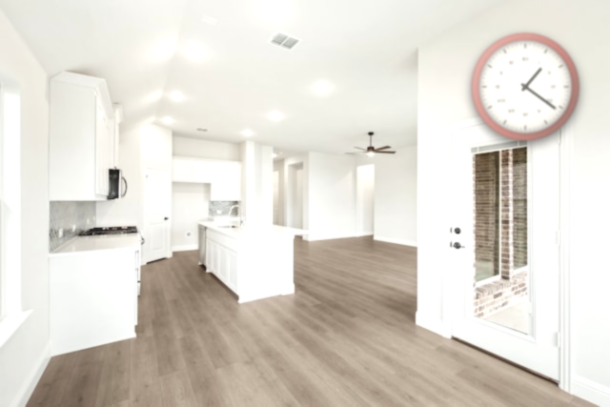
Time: {"hour": 1, "minute": 21}
